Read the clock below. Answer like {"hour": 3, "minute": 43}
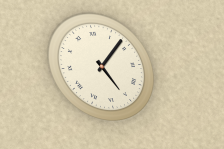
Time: {"hour": 5, "minute": 8}
